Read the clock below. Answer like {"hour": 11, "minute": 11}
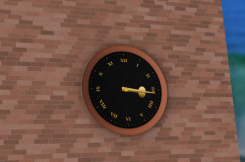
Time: {"hour": 3, "minute": 16}
